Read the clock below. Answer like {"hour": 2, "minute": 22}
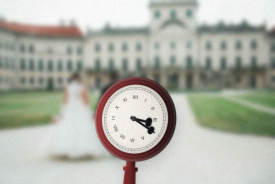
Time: {"hour": 3, "minute": 20}
